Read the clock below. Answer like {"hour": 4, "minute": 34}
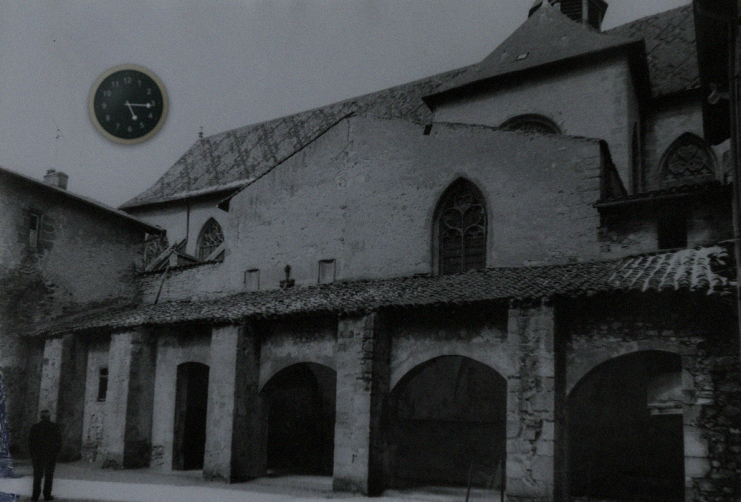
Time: {"hour": 5, "minute": 16}
